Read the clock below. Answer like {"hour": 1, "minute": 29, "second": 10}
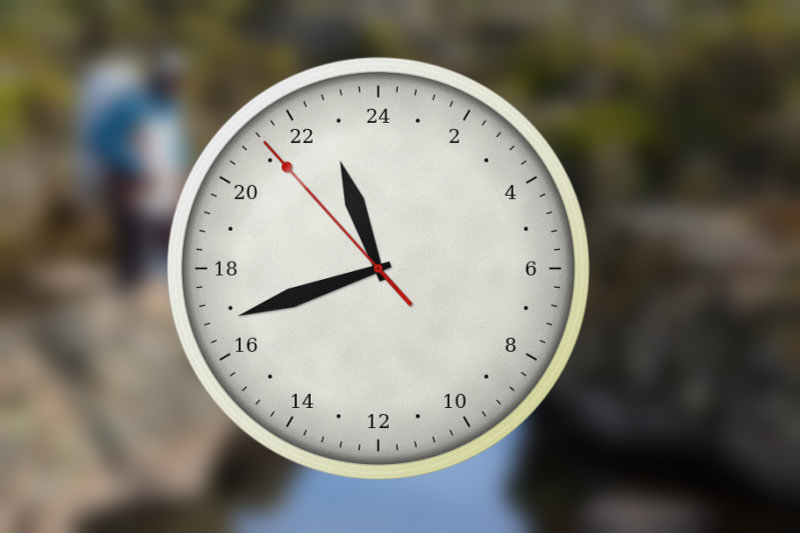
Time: {"hour": 22, "minute": 41, "second": 53}
